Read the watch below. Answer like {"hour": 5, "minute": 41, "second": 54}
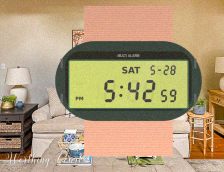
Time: {"hour": 5, "minute": 42, "second": 59}
